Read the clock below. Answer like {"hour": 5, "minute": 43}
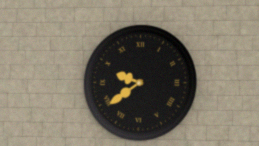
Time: {"hour": 9, "minute": 39}
